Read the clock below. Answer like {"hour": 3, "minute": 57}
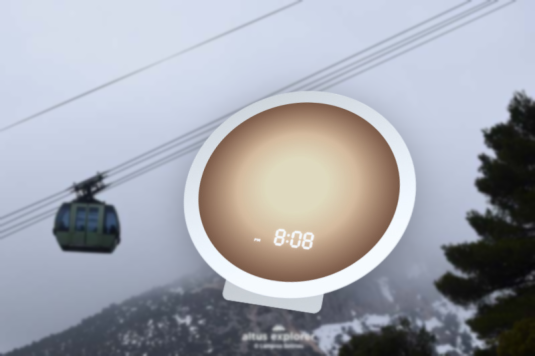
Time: {"hour": 8, "minute": 8}
